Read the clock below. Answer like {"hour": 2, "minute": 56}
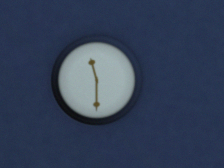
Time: {"hour": 11, "minute": 30}
